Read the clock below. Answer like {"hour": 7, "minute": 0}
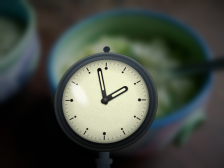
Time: {"hour": 1, "minute": 58}
